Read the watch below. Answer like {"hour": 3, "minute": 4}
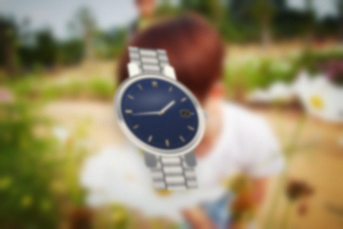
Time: {"hour": 1, "minute": 44}
